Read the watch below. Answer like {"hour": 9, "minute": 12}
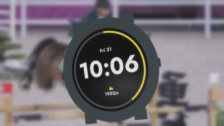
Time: {"hour": 10, "minute": 6}
